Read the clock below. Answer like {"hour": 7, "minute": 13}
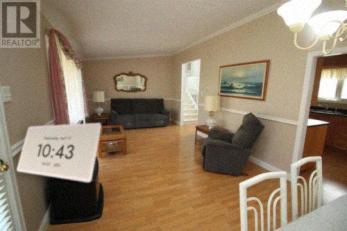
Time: {"hour": 10, "minute": 43}
